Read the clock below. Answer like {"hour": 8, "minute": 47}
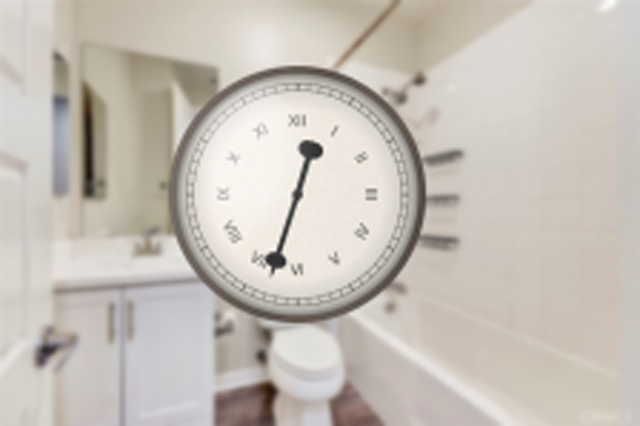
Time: {"hour": 12, "minute": 33}
